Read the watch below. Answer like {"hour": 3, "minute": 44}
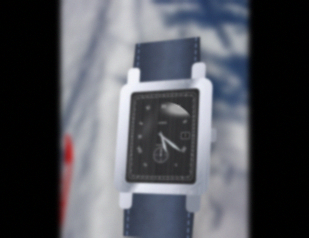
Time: {"hour": 5, "minute": 21}
